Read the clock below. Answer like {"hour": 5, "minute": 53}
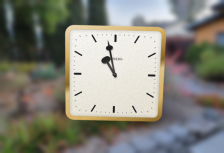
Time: {"hour": 10, "minute": 58}
